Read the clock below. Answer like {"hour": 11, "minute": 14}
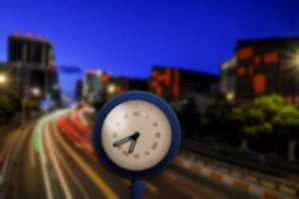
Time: {"hour": 6, "minute": 41}
